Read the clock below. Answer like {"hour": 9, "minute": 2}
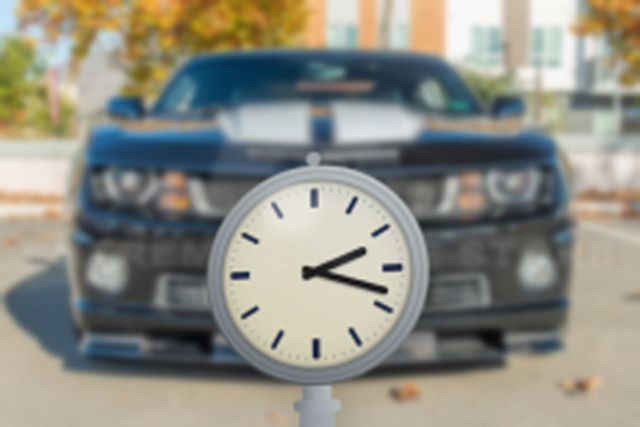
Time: {"hour": 2, "minute": 18}
